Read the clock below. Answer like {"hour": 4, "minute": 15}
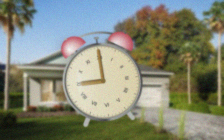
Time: {"hour": 9, "minute": 0}
